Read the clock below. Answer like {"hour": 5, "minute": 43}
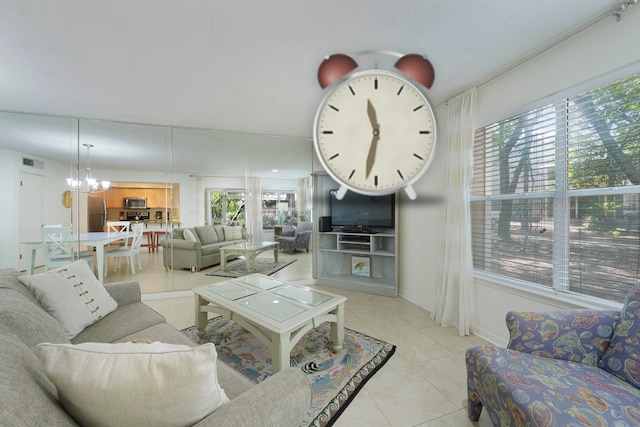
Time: {"hour": 11, "minute": 32}
